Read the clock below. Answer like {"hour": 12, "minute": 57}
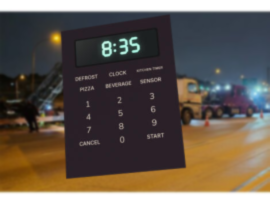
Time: {"hour": 8, "minute": 35}
